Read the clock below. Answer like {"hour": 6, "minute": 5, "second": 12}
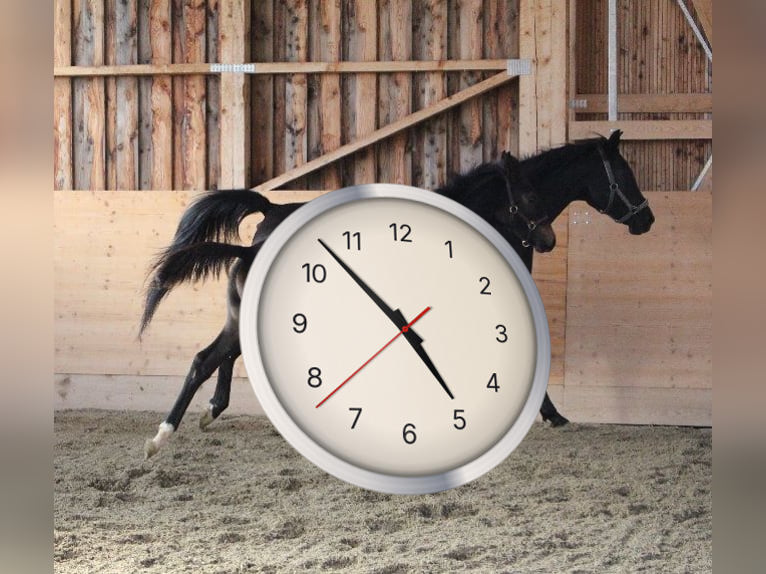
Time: {"hour": 4, "minute": 52, "second": 38}
